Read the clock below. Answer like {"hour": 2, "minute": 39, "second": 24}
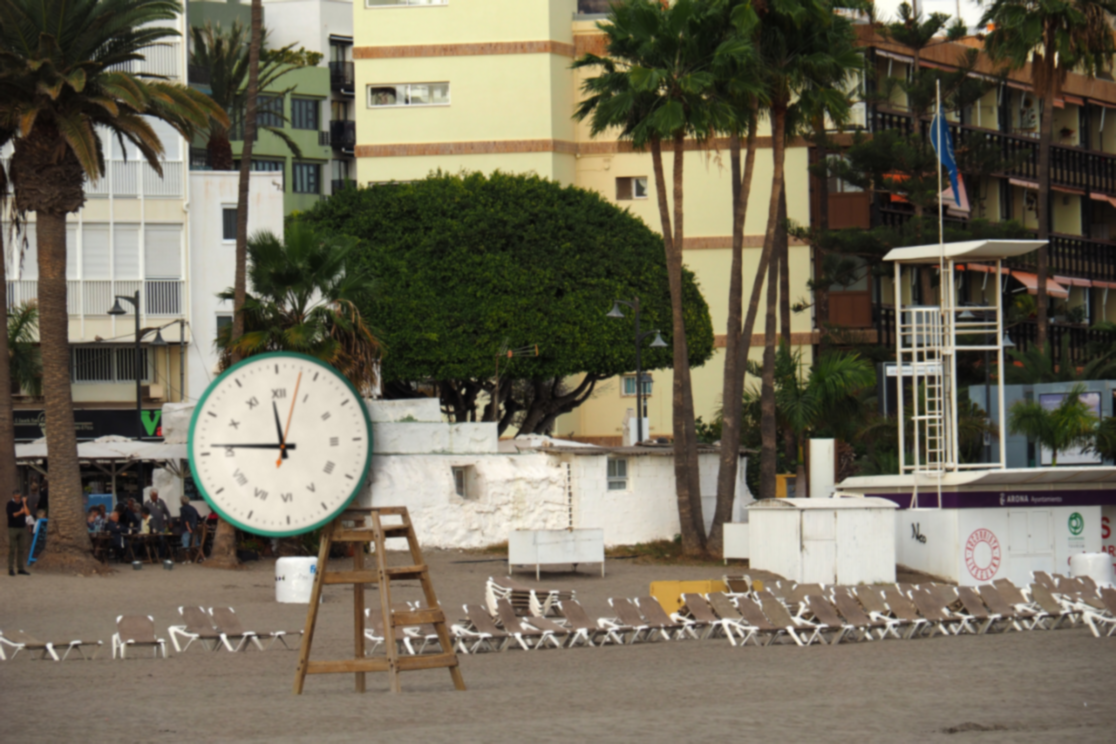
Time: {"hour": 11, "minute": 46, "second": 3}
